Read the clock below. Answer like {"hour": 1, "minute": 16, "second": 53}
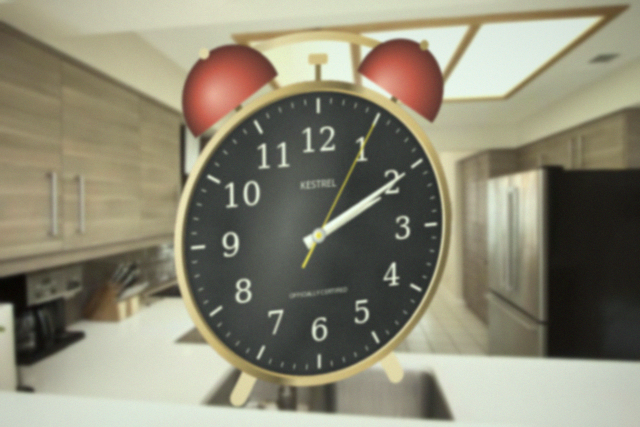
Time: {"hour": 2, "minute": 10, "second": 5}
